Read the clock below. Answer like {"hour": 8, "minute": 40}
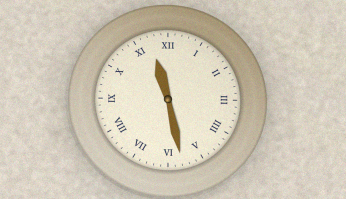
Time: {"hour": 11, "minute": 28}
